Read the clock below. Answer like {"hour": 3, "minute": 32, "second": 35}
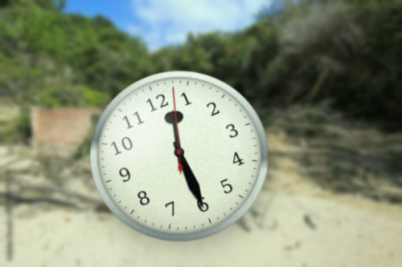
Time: {"hour": 12, "minute": 30, "second": 3}
